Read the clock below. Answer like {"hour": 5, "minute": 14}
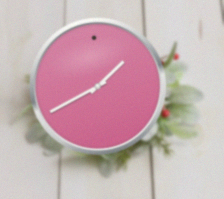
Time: {"hour": 1, "minute": 41}
